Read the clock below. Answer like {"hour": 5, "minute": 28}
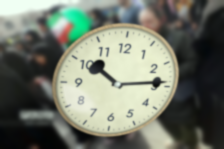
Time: {"hour": 10, "minute": 14}
